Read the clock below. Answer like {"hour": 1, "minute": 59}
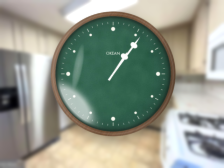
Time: {"hour": 1, "minute": 6}
